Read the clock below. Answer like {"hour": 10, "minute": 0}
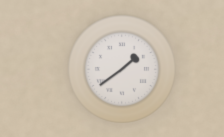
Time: {"hour": 1, "minute": 39}
